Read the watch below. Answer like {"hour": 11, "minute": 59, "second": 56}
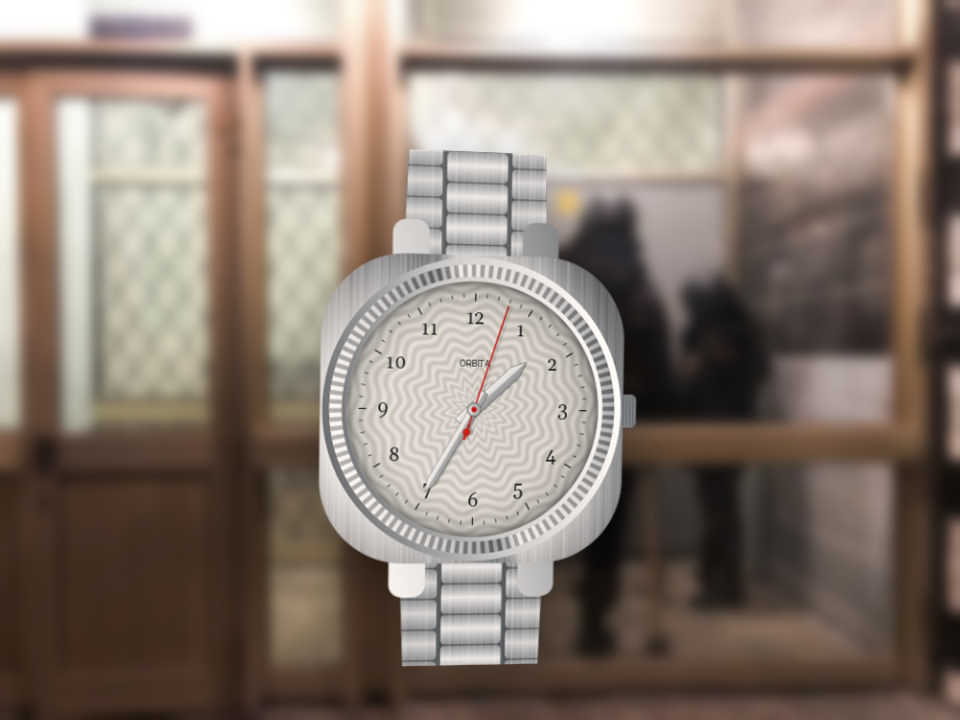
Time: {"hour": 1, "minute": 35, "second": 3}
